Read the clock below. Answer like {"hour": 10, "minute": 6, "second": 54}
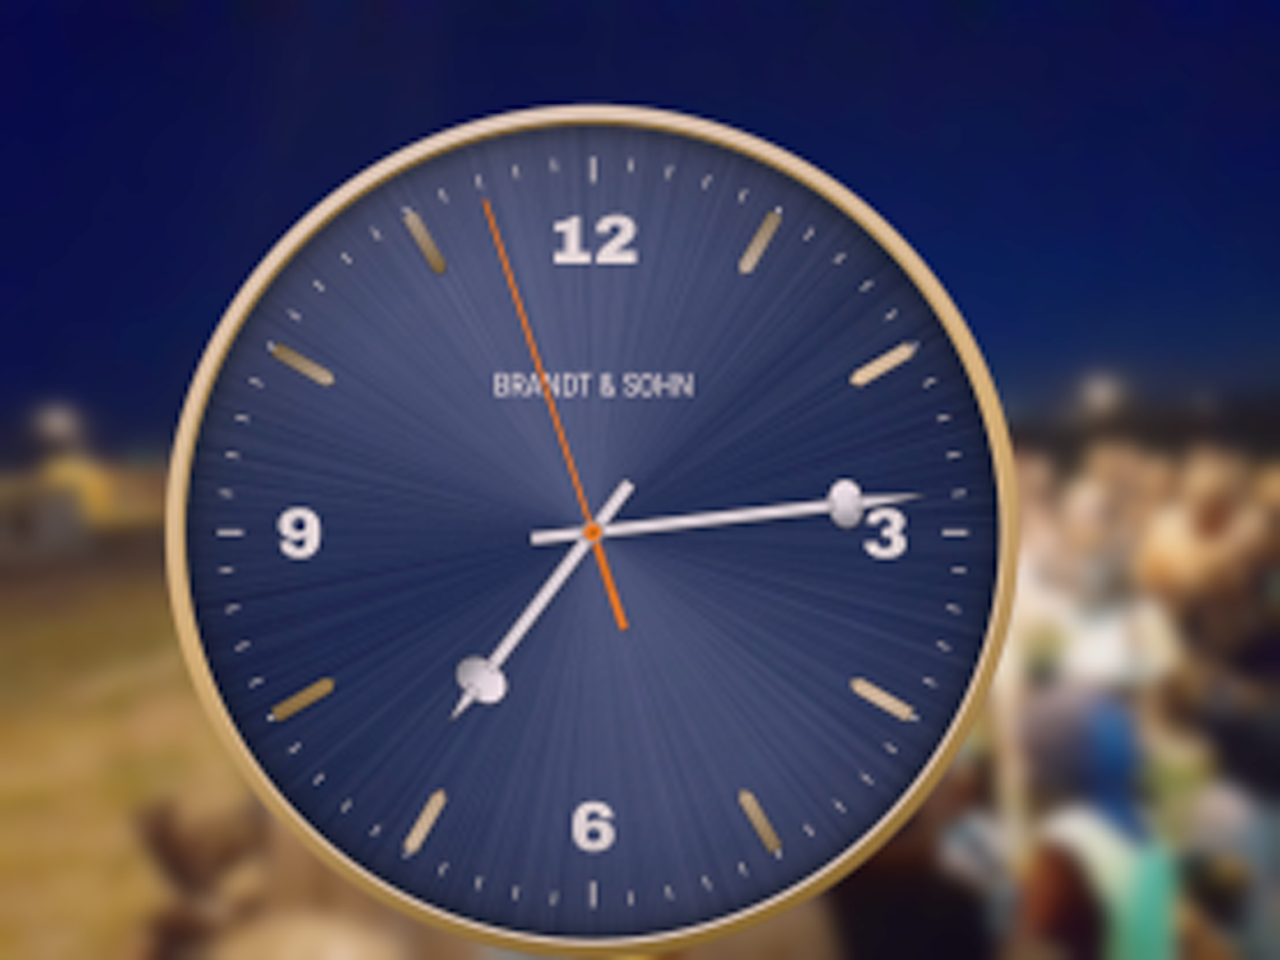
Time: {"hour": 7, "minute": 13, "second": 57}
